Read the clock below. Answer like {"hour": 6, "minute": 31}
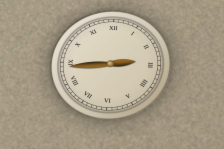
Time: {"hour": 2, "minute": 44}
